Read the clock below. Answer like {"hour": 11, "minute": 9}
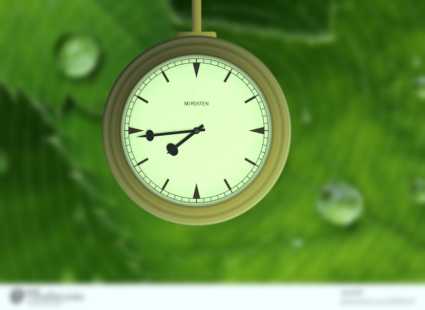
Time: {"hour": 7, "minute": 44}
